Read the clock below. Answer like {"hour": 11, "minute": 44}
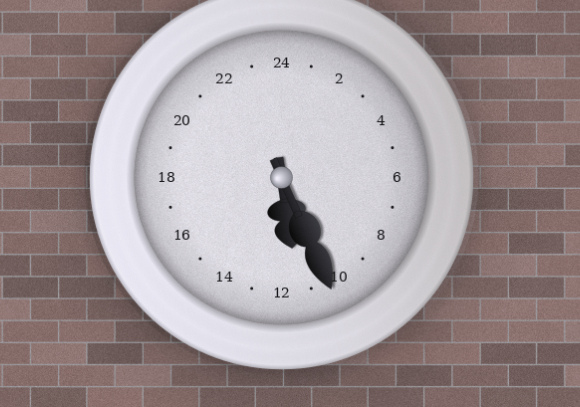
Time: {"hour": 11, "minute": 26}
